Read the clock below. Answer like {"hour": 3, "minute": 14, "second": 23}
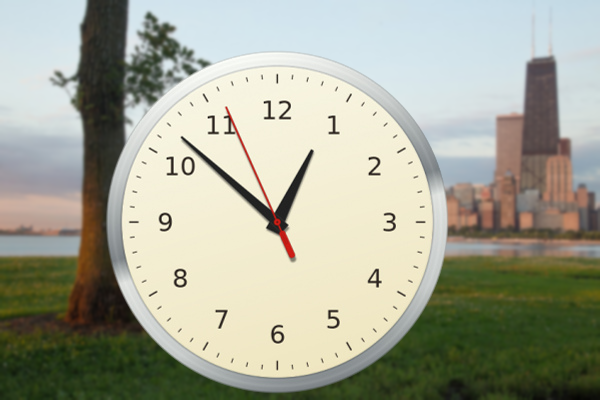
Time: {"hour": 12, "minute": 51, "second": 56}
